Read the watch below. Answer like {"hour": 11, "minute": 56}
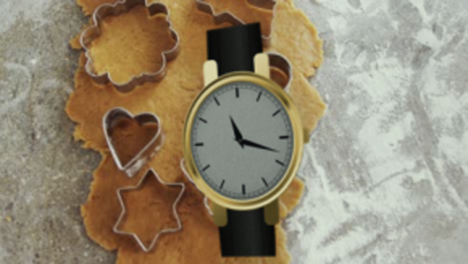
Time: {"hour": 11, "minute": 18}
